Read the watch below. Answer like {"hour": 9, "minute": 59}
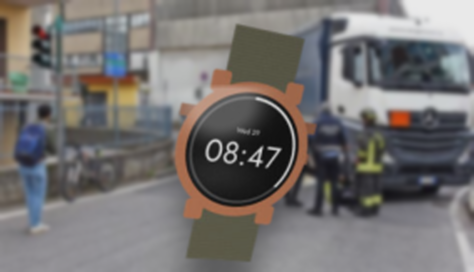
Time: {"hour": 8, "minute": 47}
